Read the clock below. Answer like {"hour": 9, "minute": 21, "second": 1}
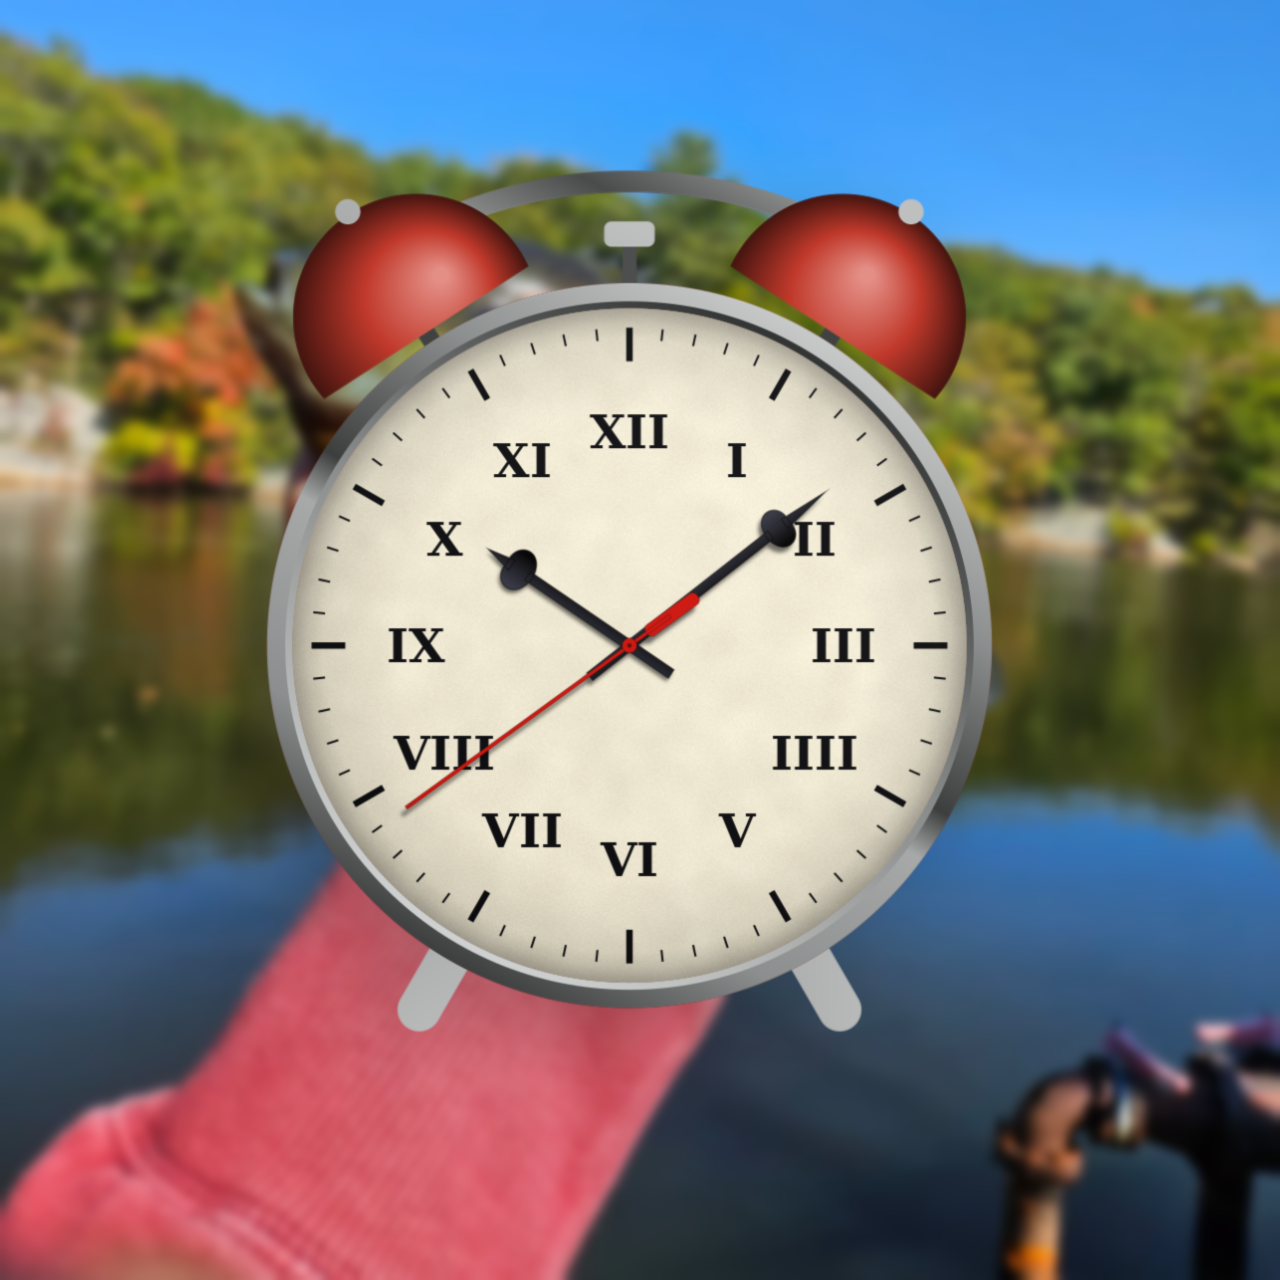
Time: {"hour": 10, "minute": 8, "second": 39}
